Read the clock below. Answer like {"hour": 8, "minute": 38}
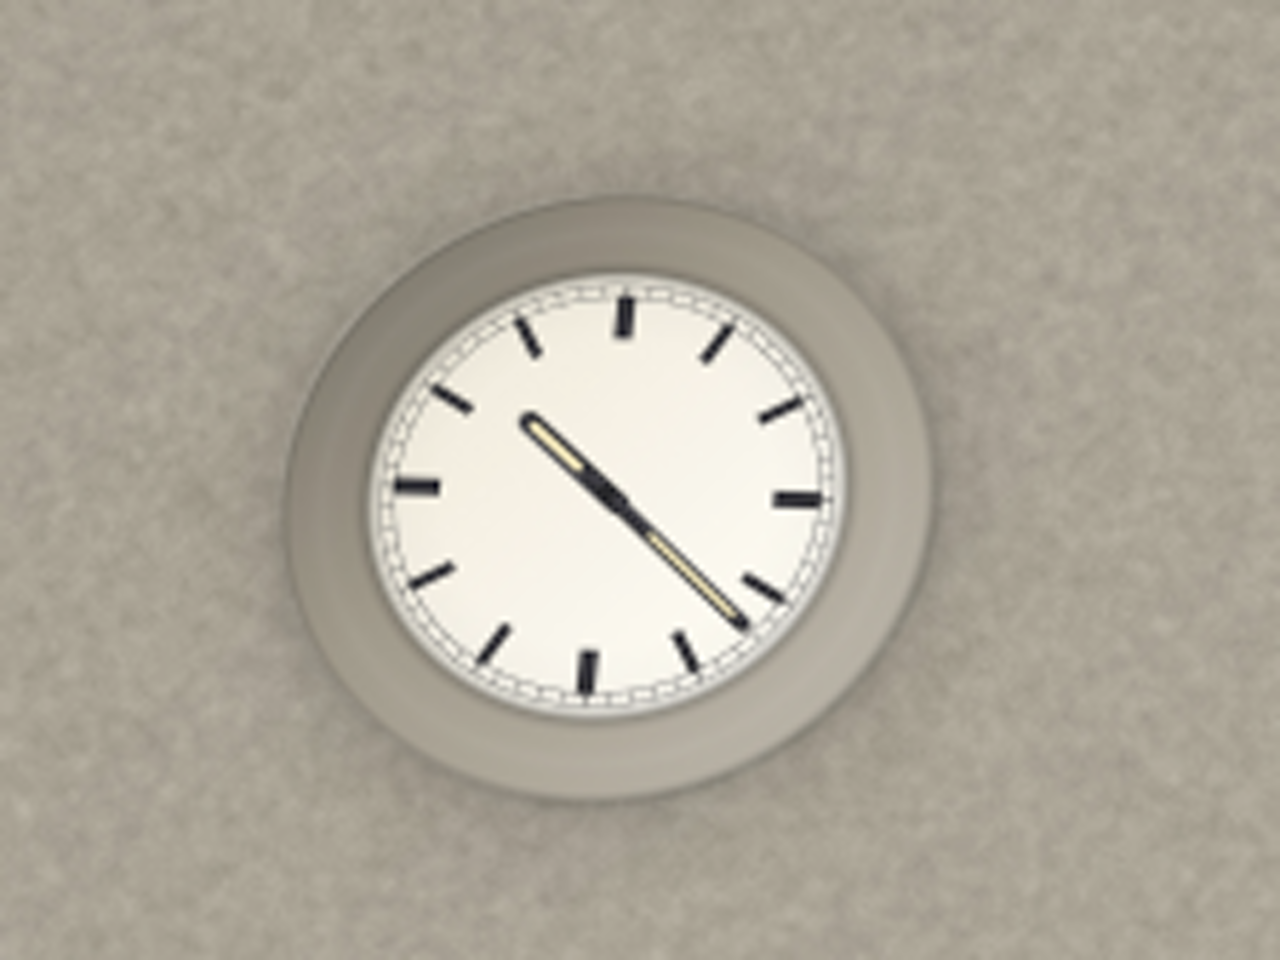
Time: {"hour": 10, "minute": 22}
